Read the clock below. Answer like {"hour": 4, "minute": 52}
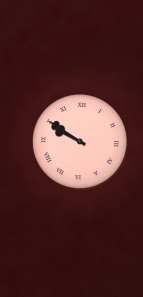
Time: {"hour": 9, "minute": 50}
